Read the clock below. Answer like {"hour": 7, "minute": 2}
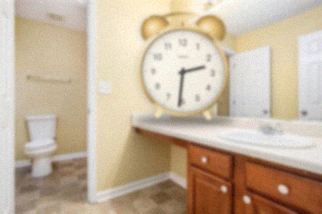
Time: {"hour": 2, "minute": 31}
